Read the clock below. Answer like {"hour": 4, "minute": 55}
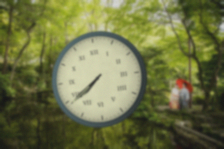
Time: {"hour": 7, "minute": 39}
